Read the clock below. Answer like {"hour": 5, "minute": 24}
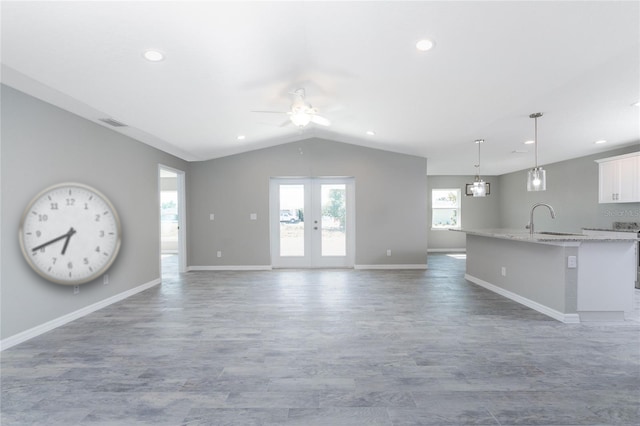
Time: {"hour": 6, "minute": 41}
